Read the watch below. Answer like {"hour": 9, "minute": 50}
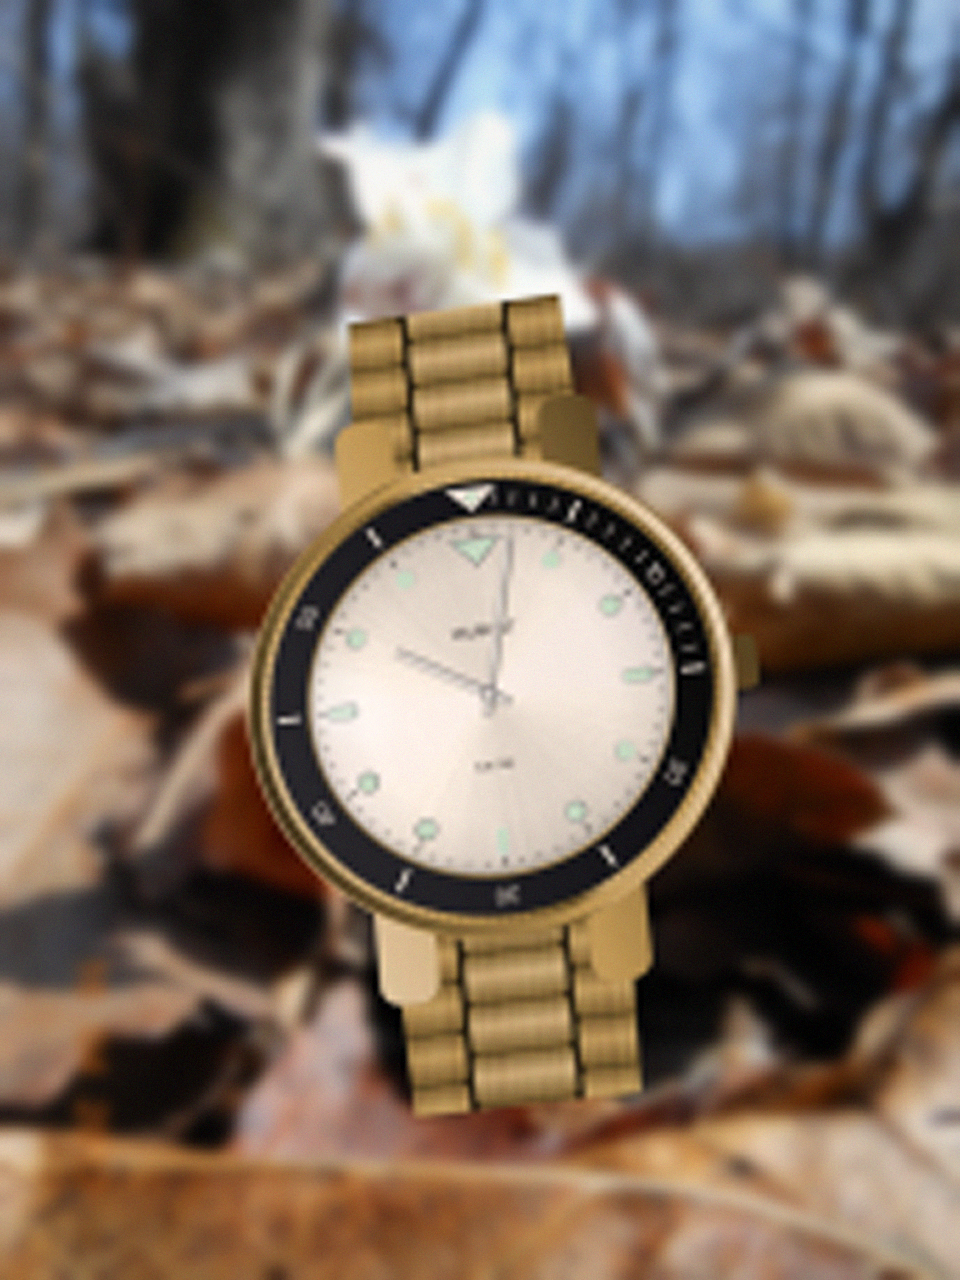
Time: {"hour": 10, "minute": 2}
